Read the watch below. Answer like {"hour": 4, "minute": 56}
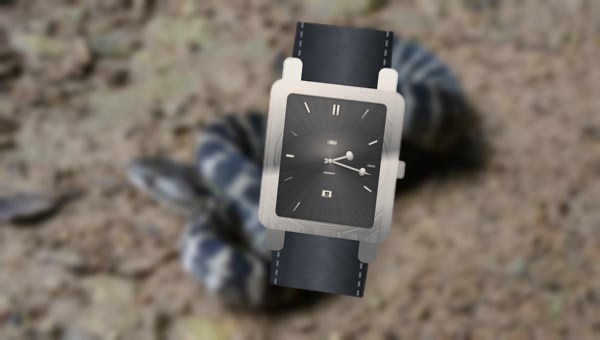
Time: {"hour": 2, "minute": 17}
